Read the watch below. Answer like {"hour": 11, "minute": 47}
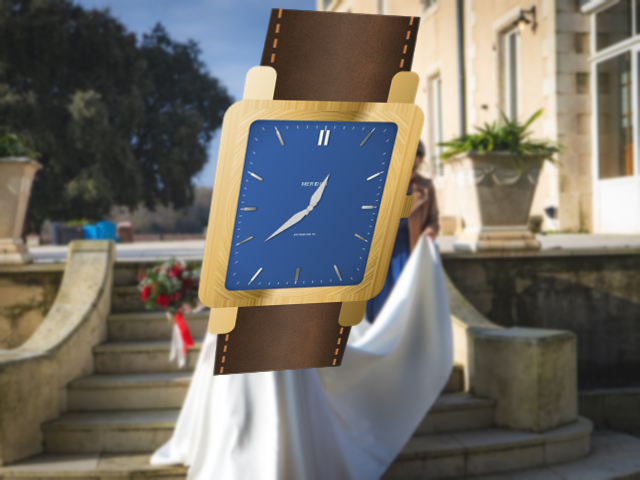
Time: {"hour": 12, "minute": 38}
